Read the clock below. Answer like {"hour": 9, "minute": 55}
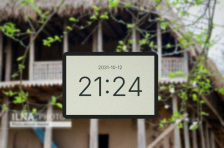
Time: {"hour": 21, "minute": 24}
